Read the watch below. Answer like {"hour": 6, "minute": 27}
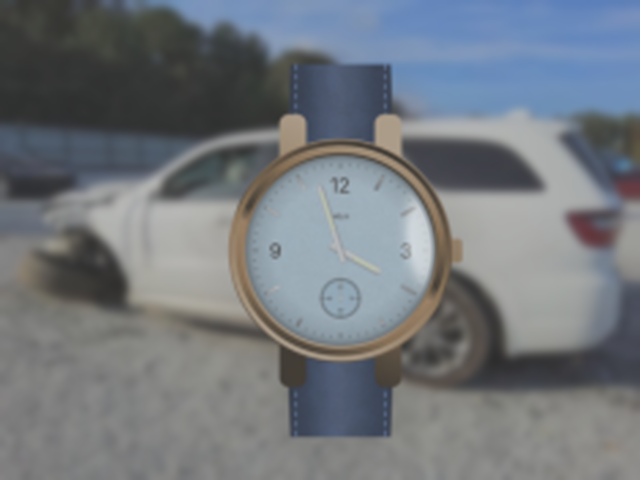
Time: {"hour": 3, "minute": 57}
